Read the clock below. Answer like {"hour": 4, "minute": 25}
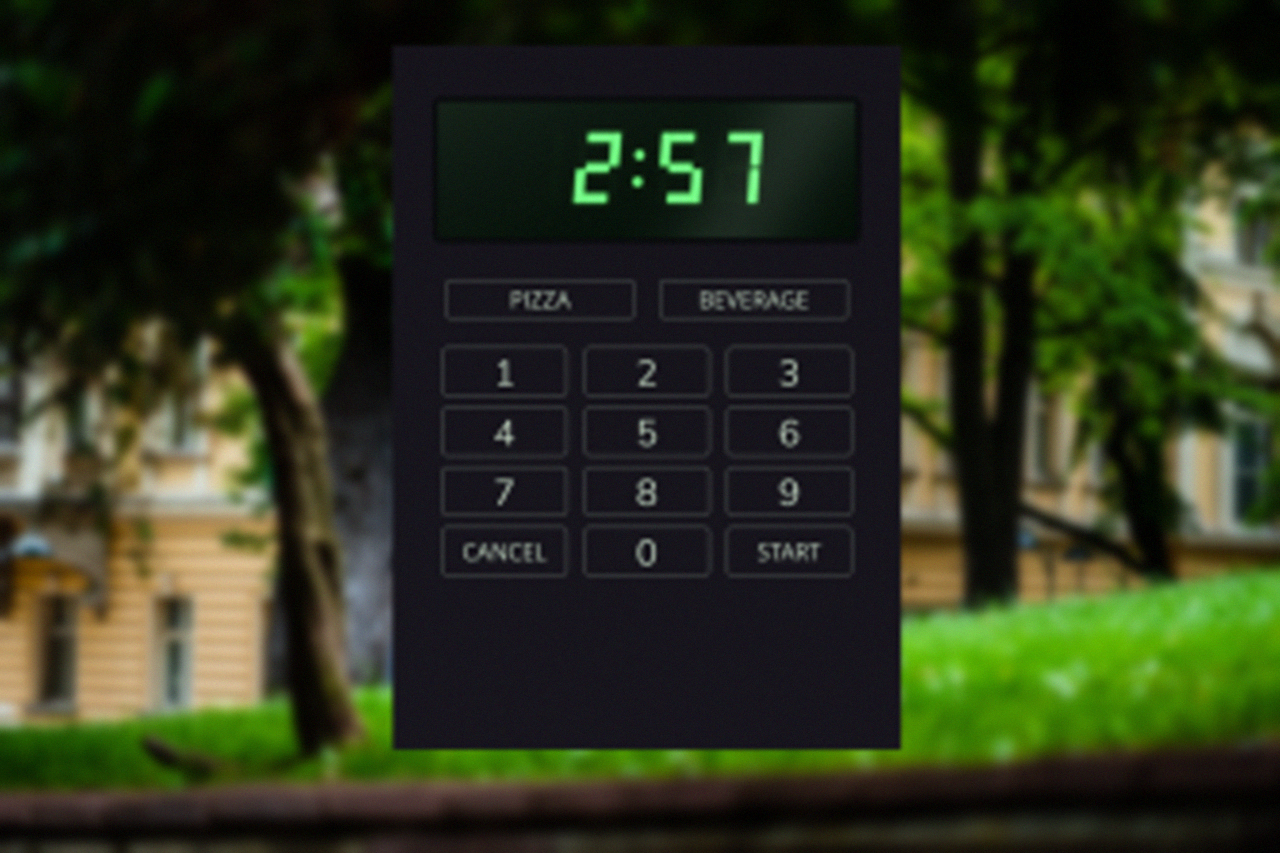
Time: {"hour": 2, "minute": 57}
